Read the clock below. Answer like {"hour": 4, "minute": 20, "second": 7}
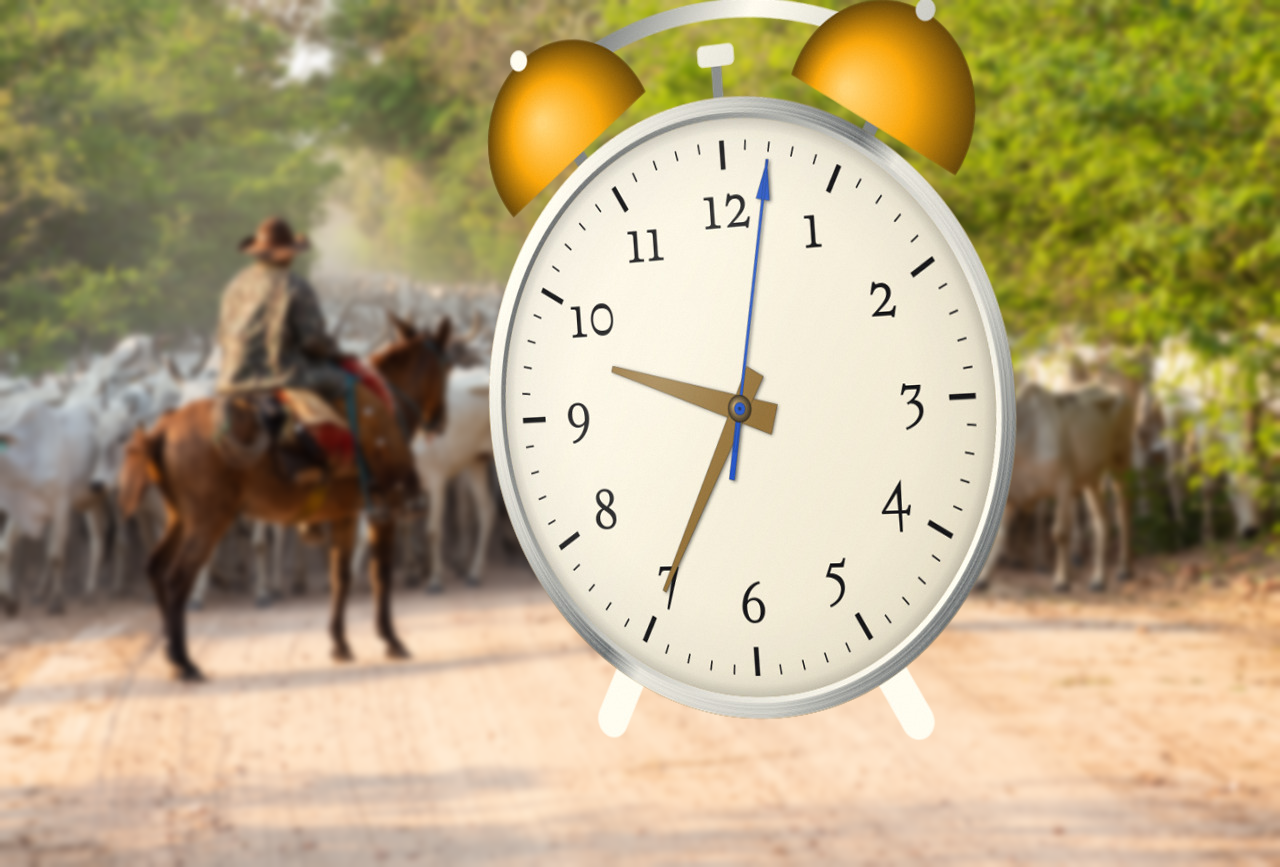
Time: {"hour": 9, "minute": 35, "second": 2}
